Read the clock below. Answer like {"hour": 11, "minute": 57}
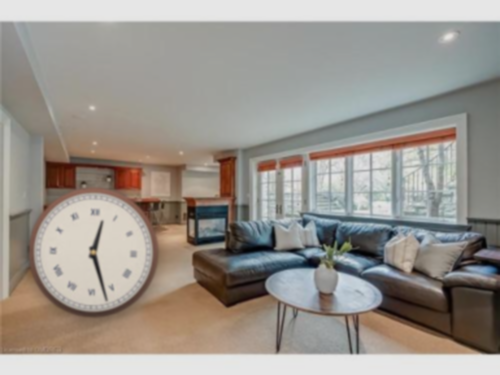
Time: {"hour": 12, "minute": 27}
